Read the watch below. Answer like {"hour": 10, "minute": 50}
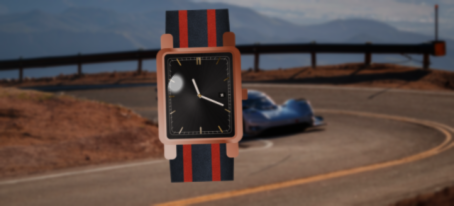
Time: {"hour": 11, "minute": 19}
